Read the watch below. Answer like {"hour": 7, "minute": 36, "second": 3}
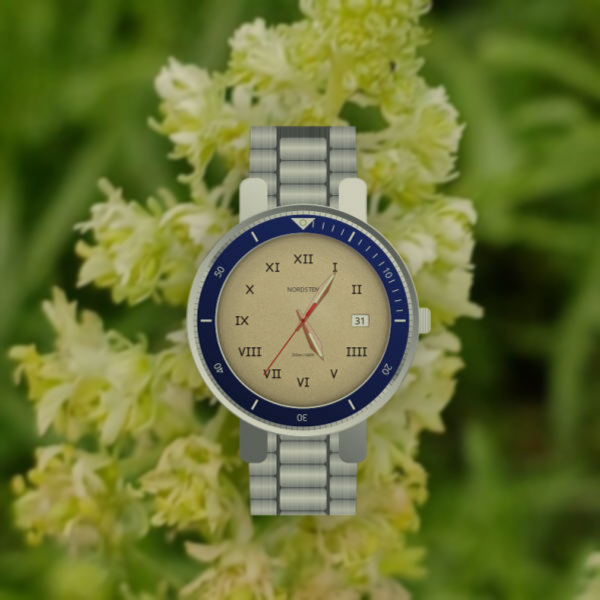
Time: {"hour": 5, "minute": 5, "second": 36}
